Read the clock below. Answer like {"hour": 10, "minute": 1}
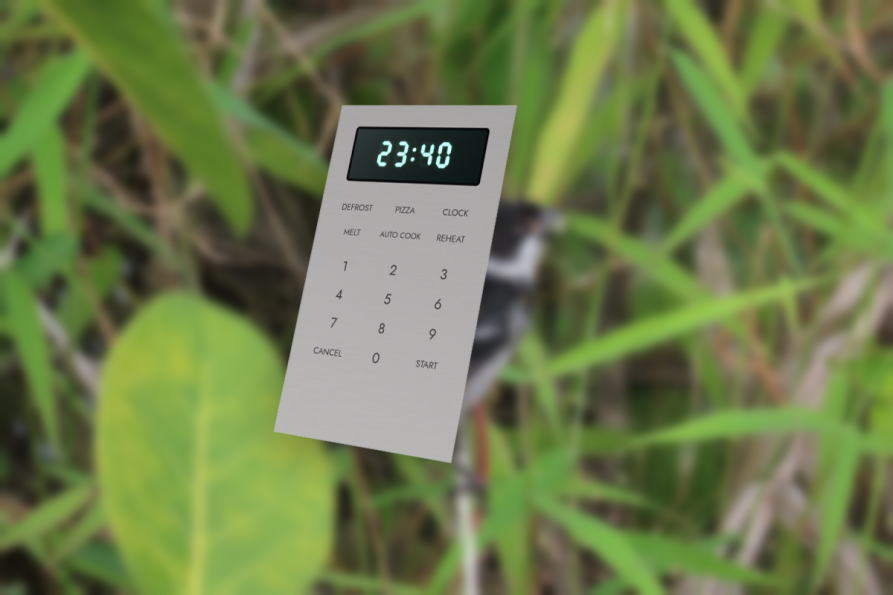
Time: {"hour": 23, "minute": 40}
